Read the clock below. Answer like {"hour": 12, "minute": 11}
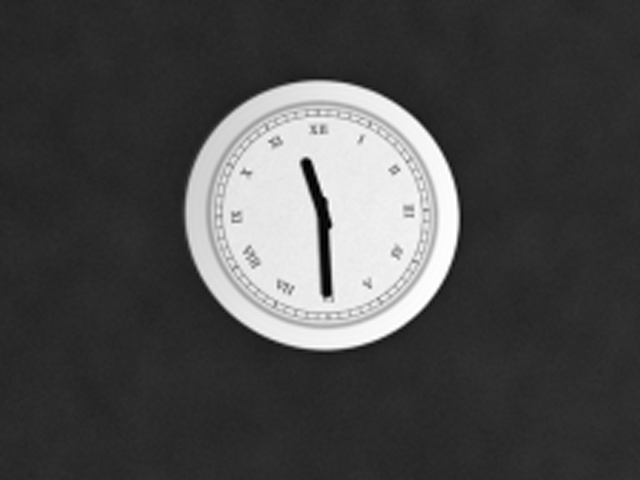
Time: {"hour": 11, "minute": 30}
